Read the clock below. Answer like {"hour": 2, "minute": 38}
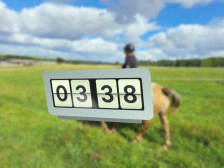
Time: {"hour": 3, "minute": 38}
